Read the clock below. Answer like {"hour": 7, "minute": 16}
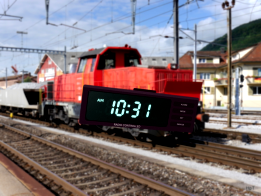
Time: {"hour": 10, "minute": 31}
